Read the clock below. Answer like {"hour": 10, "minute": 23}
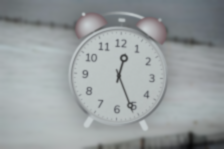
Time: {"hour": 12, "minute": 26}
